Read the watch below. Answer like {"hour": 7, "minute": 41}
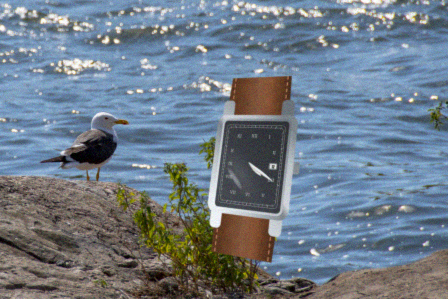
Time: {"hour": 4, "minute": 20}
